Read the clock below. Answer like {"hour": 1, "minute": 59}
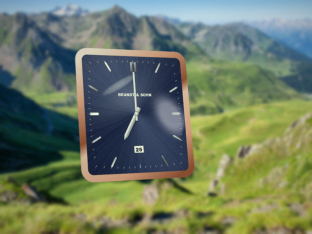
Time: {"hour": 7, "minute": 0}
